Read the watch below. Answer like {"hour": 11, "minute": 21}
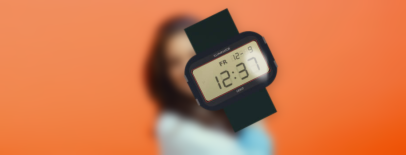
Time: {"hour": 12, "minute": 37}
